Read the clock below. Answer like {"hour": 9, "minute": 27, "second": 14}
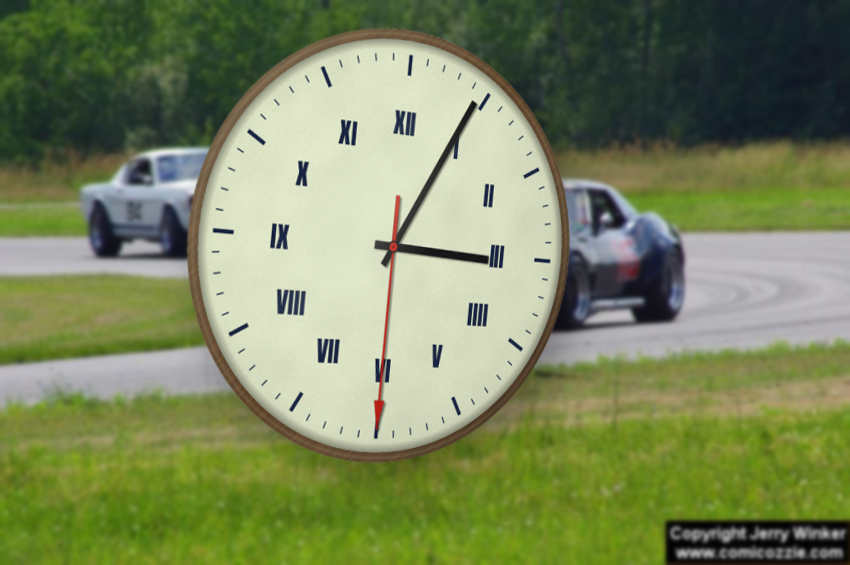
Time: {"hour": 3, "minute": 4, "second": 30}
